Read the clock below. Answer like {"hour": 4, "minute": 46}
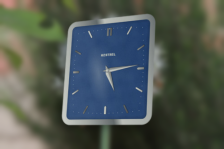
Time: {"hour": 5, "minute": 14}
